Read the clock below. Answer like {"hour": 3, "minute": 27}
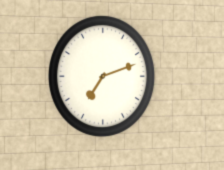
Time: {"hour": 7, "minute": 12}
